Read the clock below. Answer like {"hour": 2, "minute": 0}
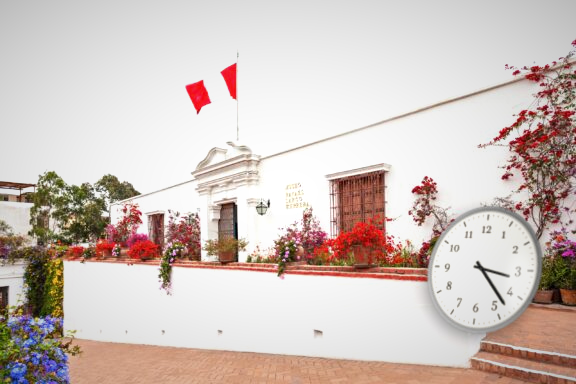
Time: {"hour": 3, "minute": 23}
